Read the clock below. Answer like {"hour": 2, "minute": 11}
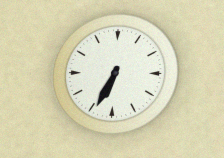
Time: {"hour": 6, "minute": 34}
